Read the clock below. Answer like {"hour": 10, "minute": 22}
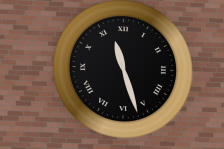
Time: {"hour": 11, "minute": 27}
